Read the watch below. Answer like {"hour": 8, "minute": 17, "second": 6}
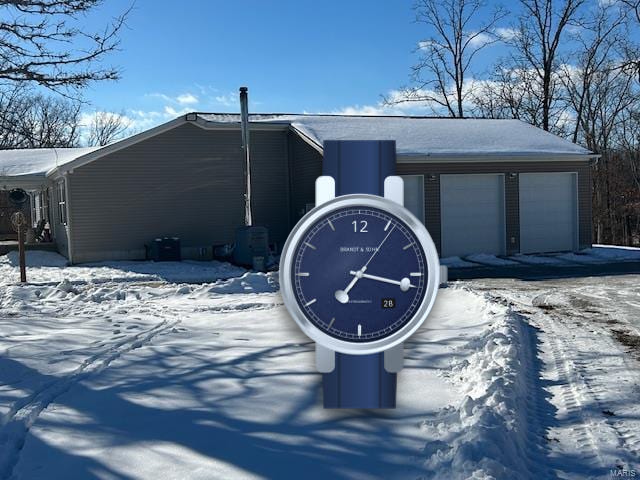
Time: {"hour": 7, "minute": 17, "second": 6}
